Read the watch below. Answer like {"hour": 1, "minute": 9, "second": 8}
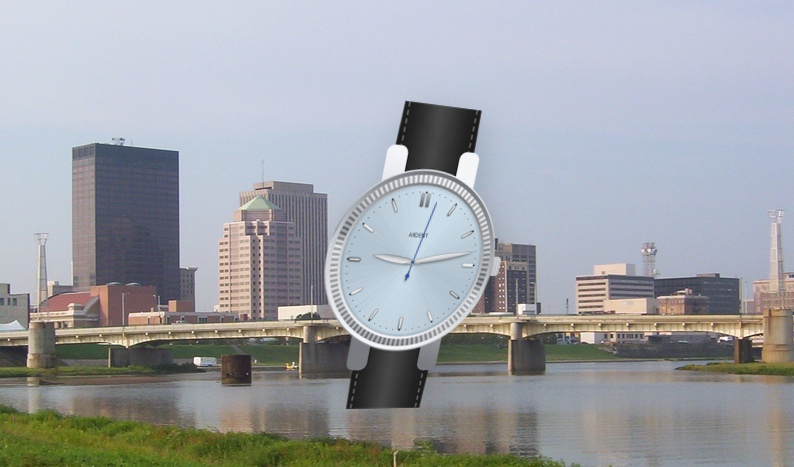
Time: {"hour": 9, "minute": 13, "second": 2}
